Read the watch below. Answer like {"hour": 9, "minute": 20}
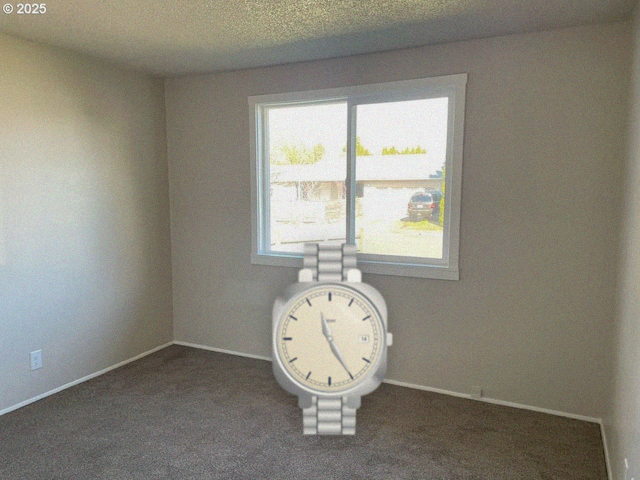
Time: {"hour": 11, "minute": 25}
